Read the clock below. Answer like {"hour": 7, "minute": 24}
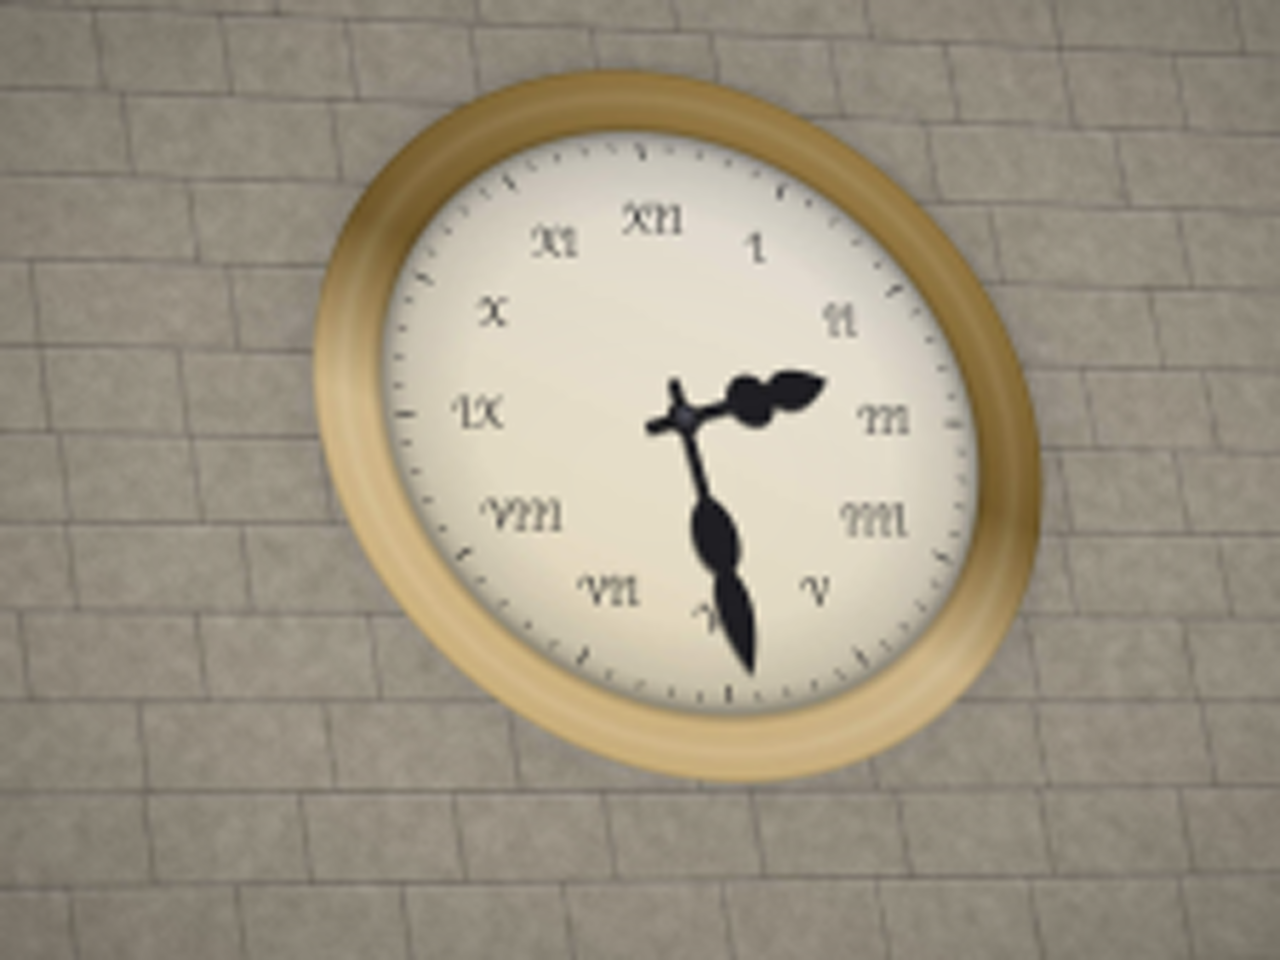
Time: {"hour": 2, "minute": 29}
